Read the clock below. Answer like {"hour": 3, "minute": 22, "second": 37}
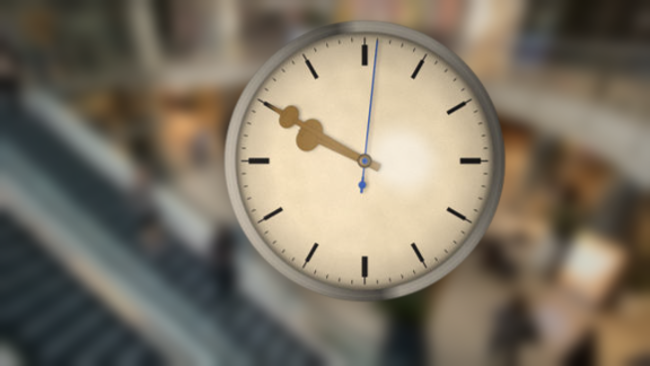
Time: {"hour": 9, "minute": 50, "second": 1}
